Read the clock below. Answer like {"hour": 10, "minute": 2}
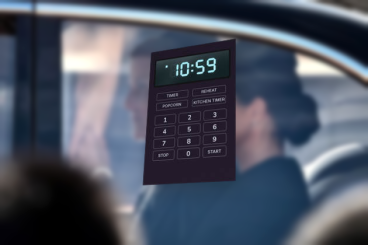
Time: {"hour": 10, "minute": 59}
